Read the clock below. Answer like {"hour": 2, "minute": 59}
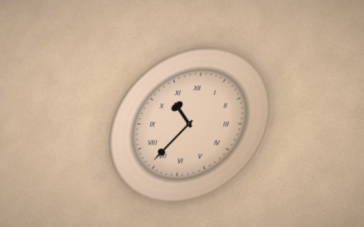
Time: {"hour": 10, "minute": 36}
